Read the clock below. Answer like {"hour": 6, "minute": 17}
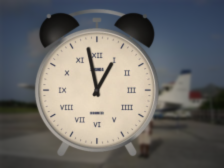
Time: {"hour": 12, "minute": 58}
